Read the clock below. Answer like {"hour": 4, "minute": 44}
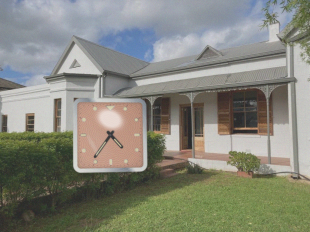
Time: {"hour": 4, "minute": 36}
